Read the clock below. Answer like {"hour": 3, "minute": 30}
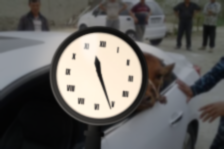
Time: {"hour": 11, "minute": 26}
